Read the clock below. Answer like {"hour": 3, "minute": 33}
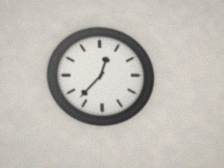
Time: {"hour": 12, "minute": 37}
